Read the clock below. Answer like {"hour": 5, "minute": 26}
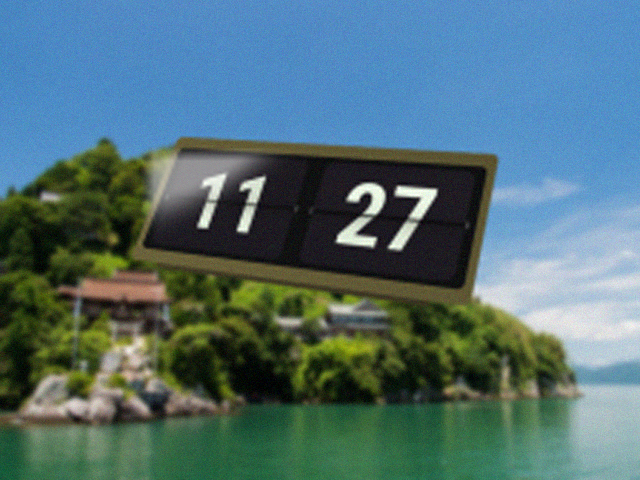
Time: {"hour": 11, "minute": 27}
